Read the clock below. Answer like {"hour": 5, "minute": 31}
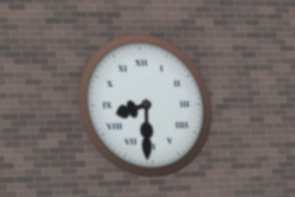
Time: {"hour": 8, "minute": 31}
